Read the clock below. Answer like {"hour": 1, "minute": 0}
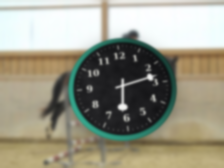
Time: {"hour": 6, "minute": 13}
